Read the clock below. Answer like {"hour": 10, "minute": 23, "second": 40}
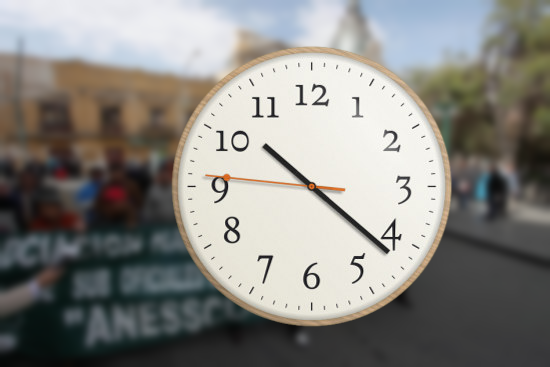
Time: {"hour": 10, "minute": 21, "second": 46}
